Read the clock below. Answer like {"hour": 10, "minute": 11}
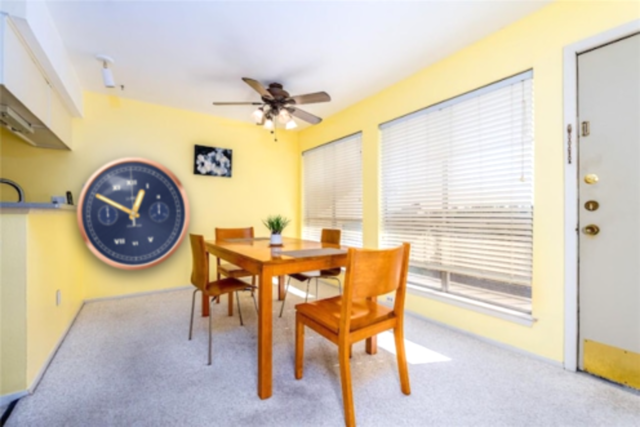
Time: {"hour": 12, "minute": 50}
